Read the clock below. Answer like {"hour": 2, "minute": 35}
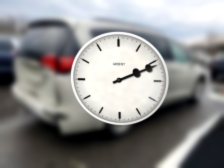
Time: {"hour": 2, "minute": 11}
